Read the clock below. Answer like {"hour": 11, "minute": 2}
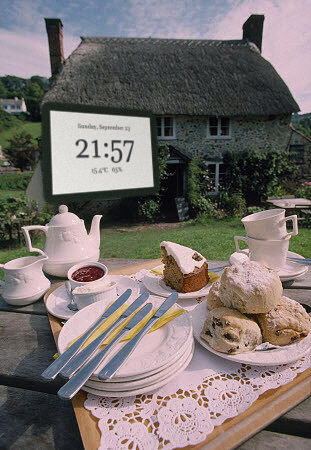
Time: {"hour": 21, "minute": 57}
